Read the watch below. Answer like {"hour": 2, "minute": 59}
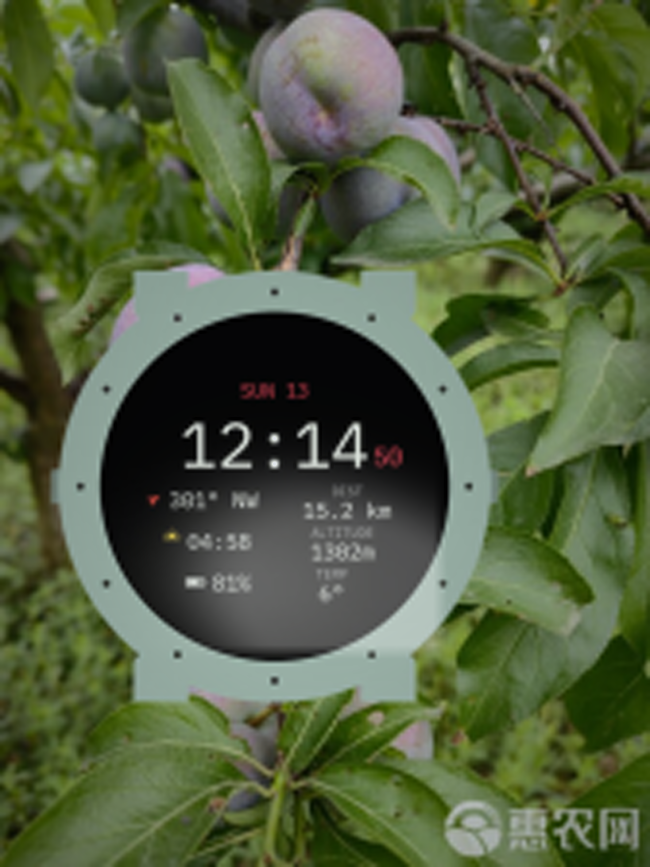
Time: {"hour": 12, "minute": 14}
